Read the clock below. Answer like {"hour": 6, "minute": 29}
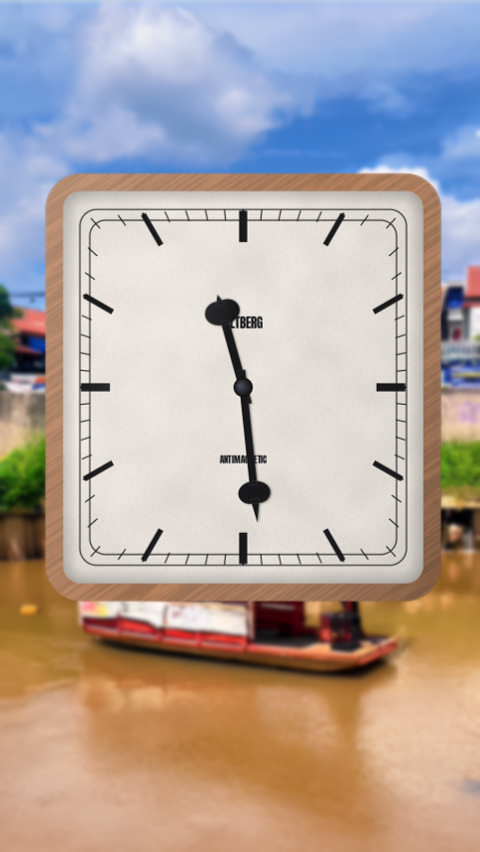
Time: {"hour": 11, "minute": 29}
